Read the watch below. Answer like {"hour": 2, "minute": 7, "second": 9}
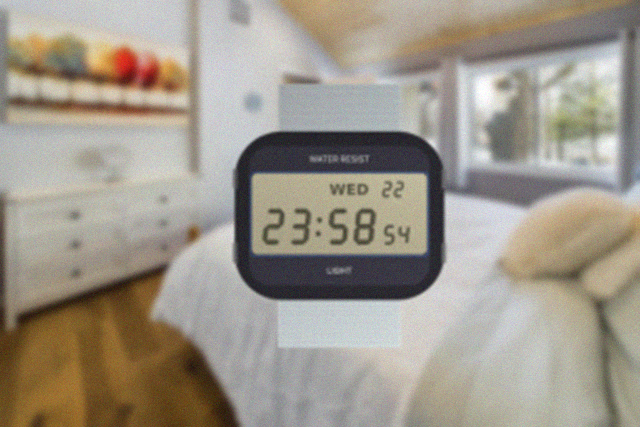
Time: {"hour": 23, "minute": 58, "second": 54}
